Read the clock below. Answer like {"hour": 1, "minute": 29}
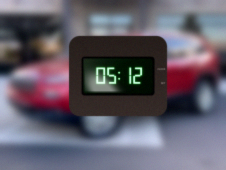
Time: {"hour": 5, "minute": 12}
